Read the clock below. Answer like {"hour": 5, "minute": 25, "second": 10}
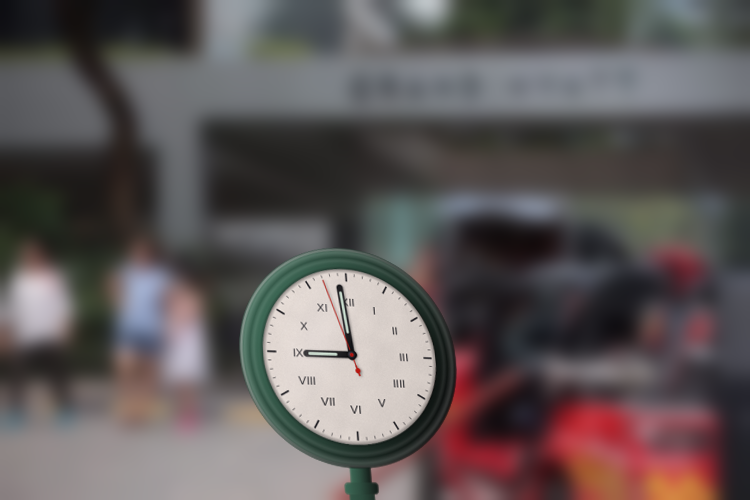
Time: {"hour": 8, "minute": 58, "second": 57}
